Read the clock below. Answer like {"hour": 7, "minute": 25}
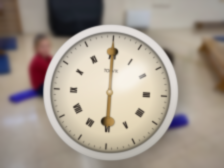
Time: {"hour": 6, "minute": 0}
